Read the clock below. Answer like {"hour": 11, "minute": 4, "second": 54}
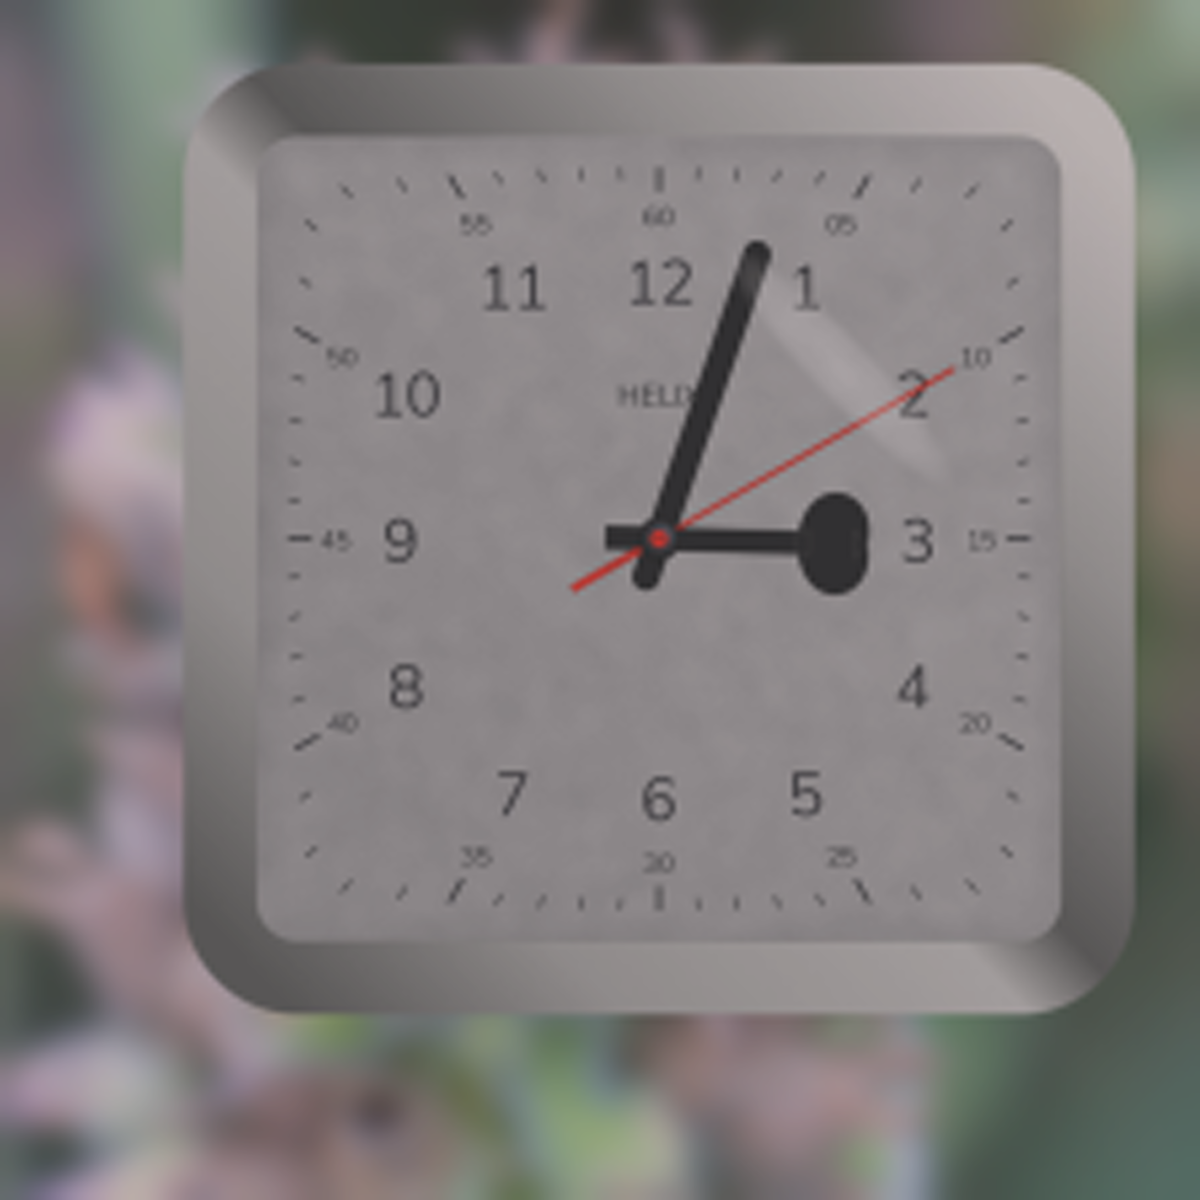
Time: {"hour": 3, "minute": 3, "second": 10}
